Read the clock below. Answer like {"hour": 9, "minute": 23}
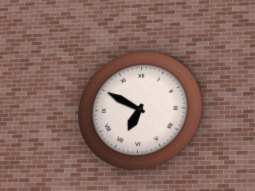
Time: {"hour": 6, "minute": 50}
